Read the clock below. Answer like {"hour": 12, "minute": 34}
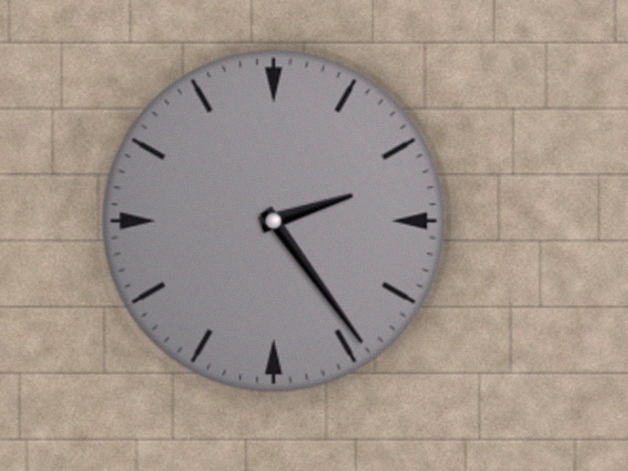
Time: {"hour": 2, "minute": 24}
